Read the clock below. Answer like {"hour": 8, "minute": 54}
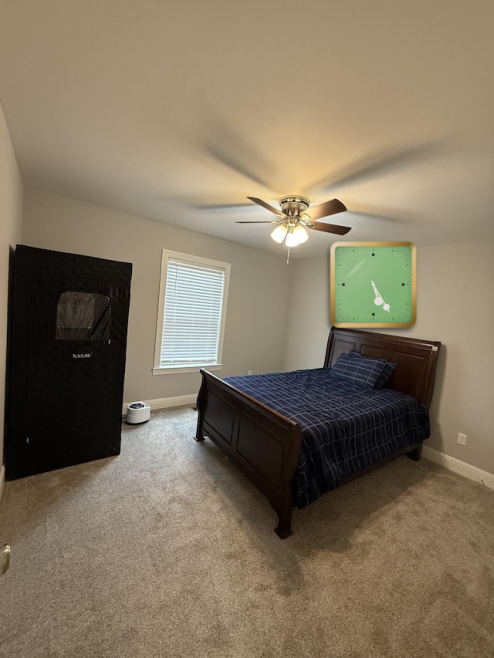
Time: {"hour": 5, "minute": 25}
